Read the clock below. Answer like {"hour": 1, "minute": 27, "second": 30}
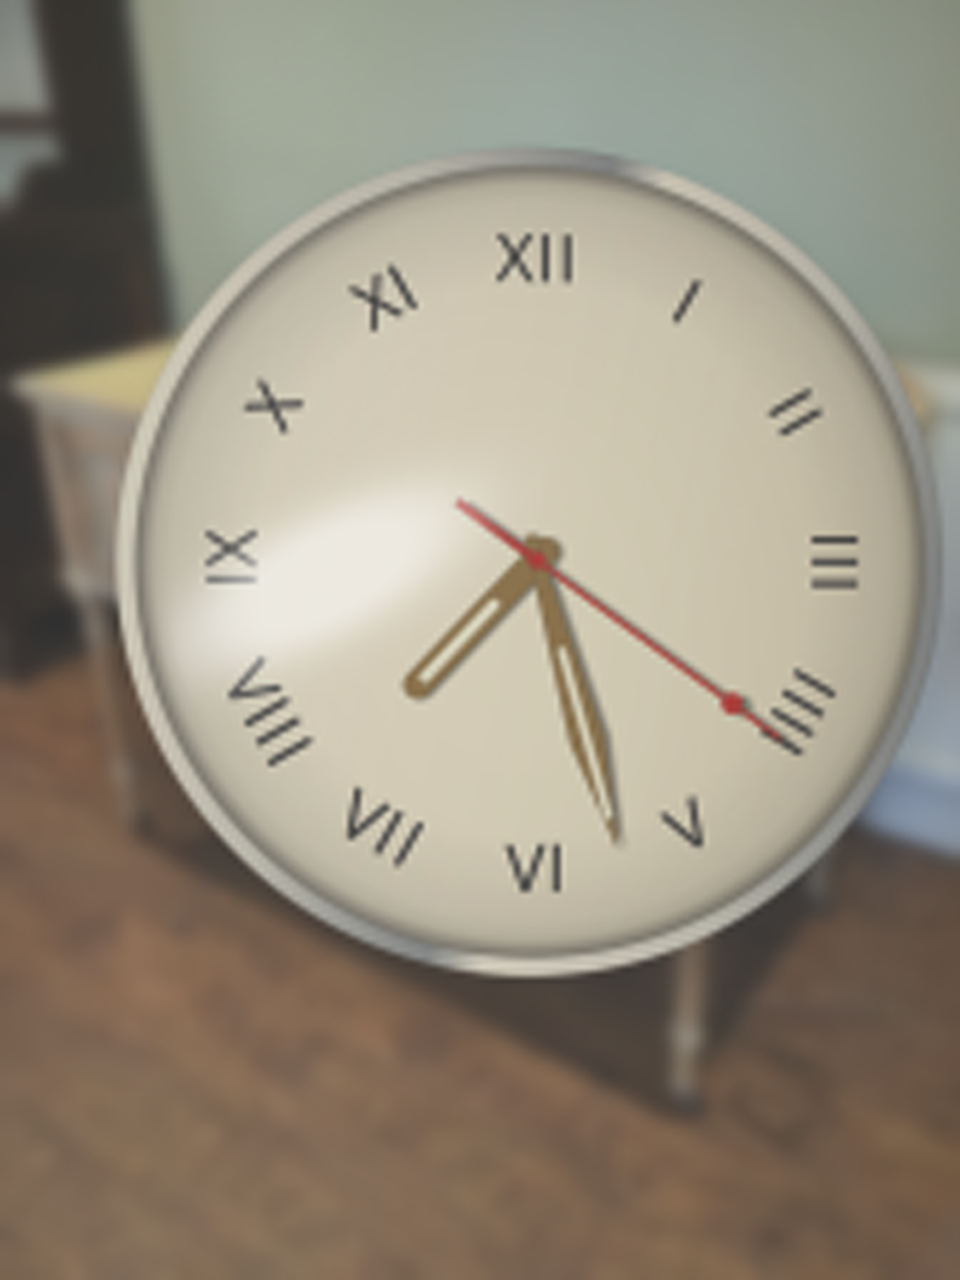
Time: {"hour": 7, "minute": 27, "second": 21}
